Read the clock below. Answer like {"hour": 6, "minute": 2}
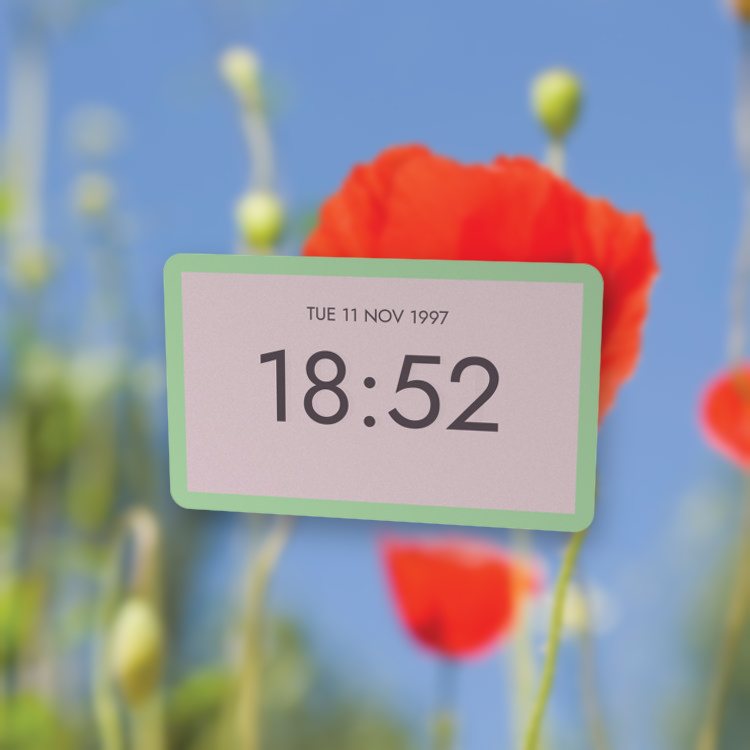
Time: {"hour": 18, "minute": 52}
